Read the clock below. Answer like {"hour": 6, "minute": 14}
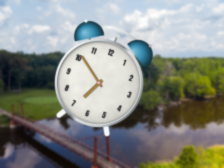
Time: {"hour": 6, "minute": 51}
